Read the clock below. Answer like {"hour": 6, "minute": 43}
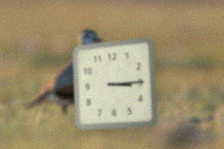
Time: {"hour": 3, "minute": 15}
